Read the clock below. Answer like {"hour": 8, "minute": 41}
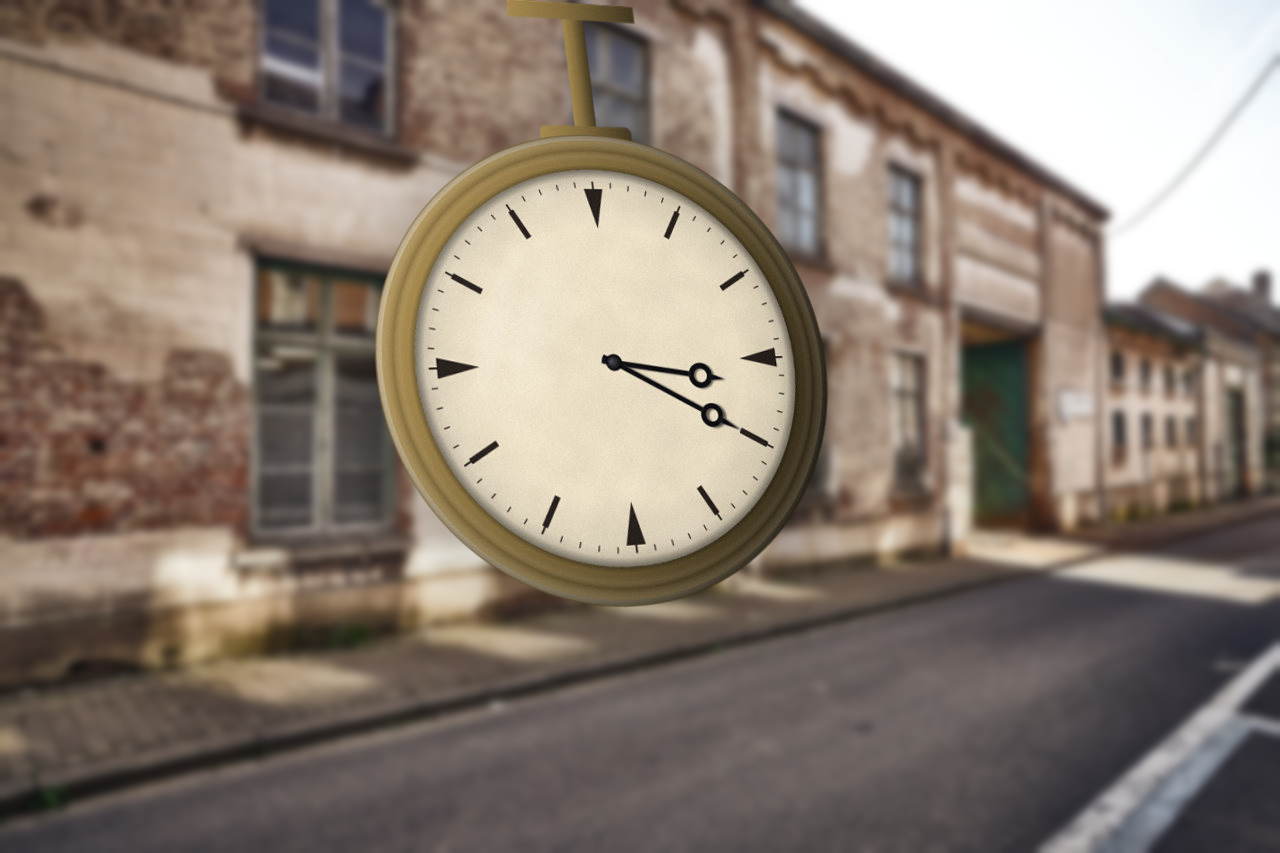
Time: {"hour": 3, "minute": 20}
